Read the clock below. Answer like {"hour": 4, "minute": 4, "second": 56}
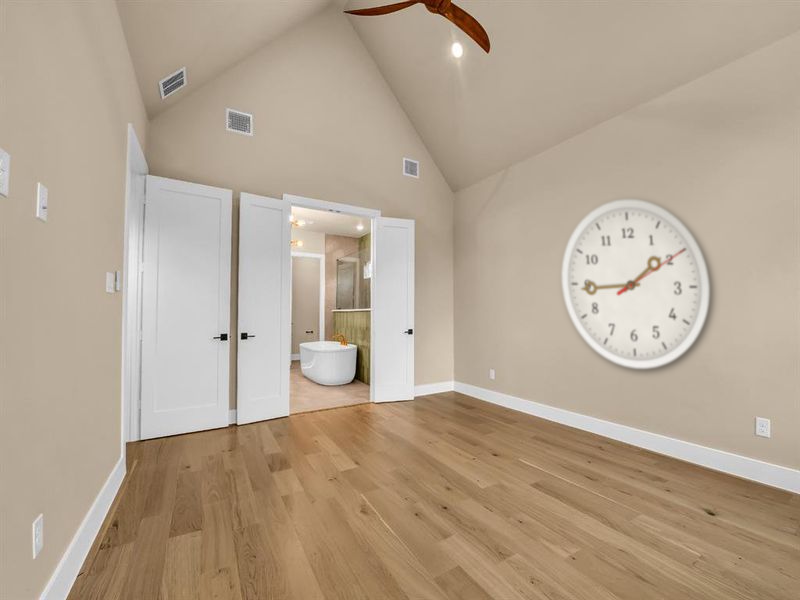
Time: {"hour": 1, "minute": 44, "second": 10}
